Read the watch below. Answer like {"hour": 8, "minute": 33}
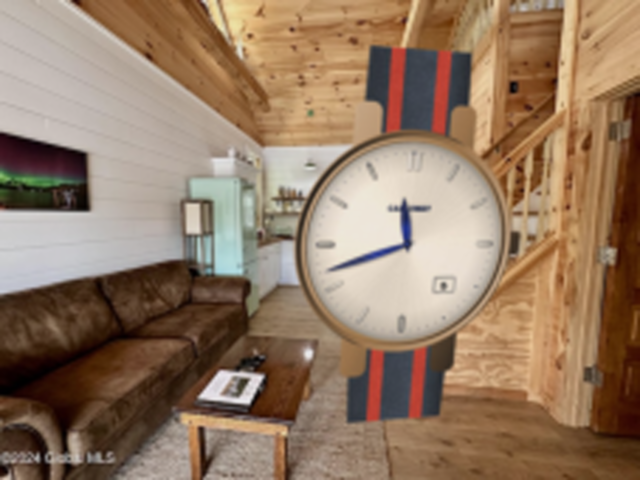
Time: {"hour": 11, "minute": 42}
